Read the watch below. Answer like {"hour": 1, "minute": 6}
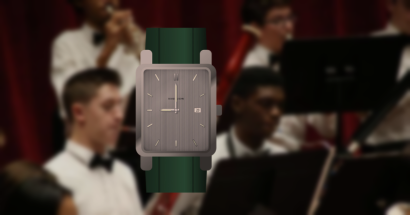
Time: {"hour": 9, "minute": 0}
